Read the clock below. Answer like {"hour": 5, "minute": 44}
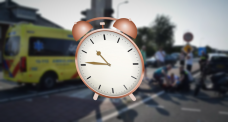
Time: {"hour": 10, "minute": 46}
